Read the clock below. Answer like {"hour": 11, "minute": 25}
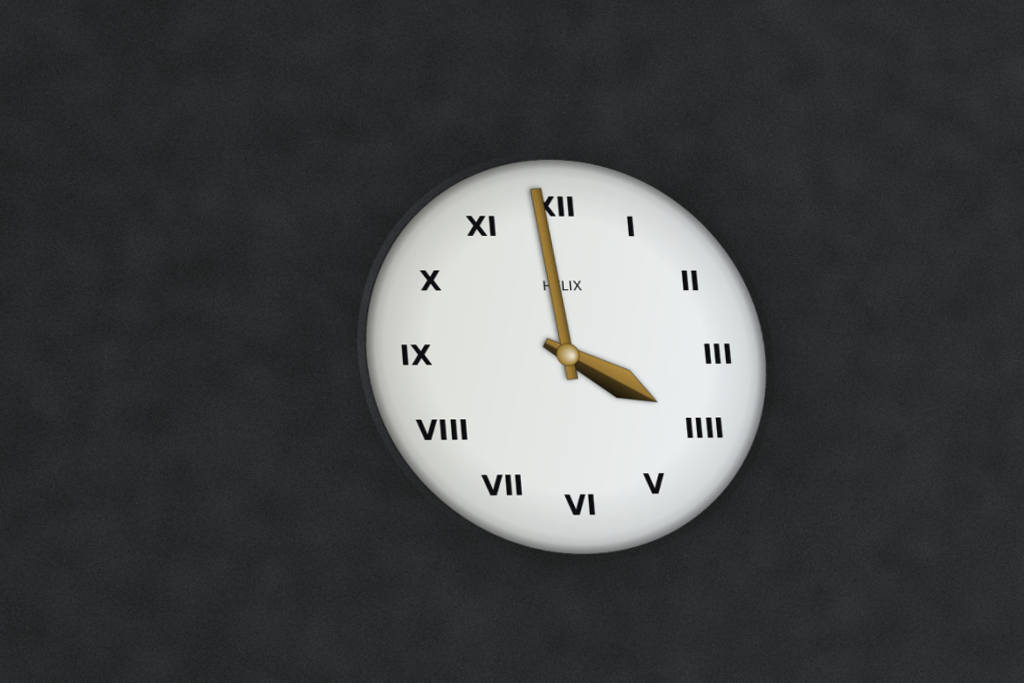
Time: {"hour": 3, "minute": 59}
